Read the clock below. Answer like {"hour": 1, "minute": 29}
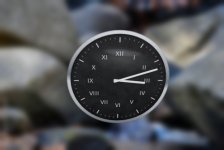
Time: {"hour": 3, "minute": 12}
